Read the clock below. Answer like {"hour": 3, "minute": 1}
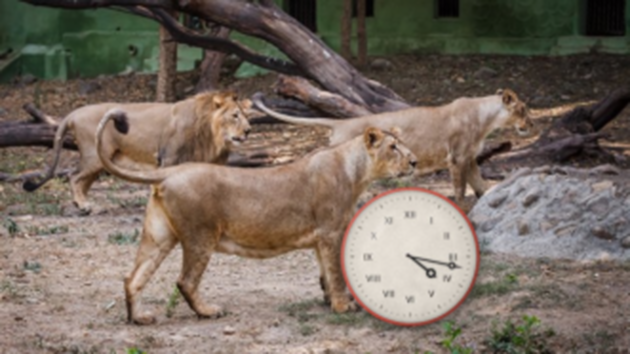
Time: {"hour": 4, "minute": 17}
